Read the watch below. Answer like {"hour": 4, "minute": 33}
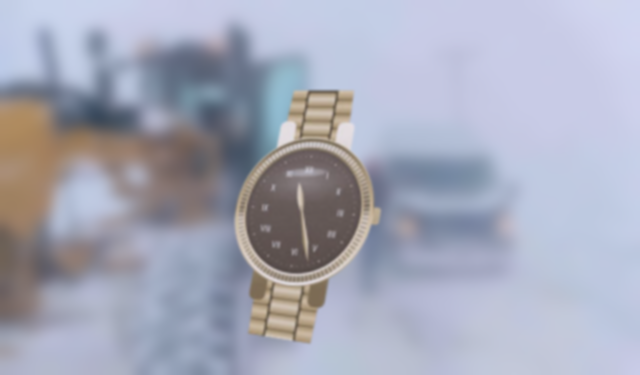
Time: {"hour": 11, "minute": 27}
